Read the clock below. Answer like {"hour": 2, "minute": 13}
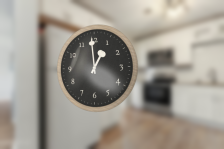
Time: {"hour": 12, "minute": 59}
